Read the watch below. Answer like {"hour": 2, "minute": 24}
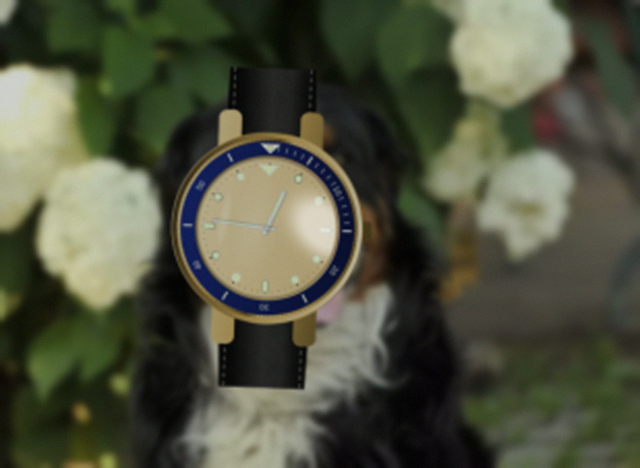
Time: {"hour": 12, "minute": 46}
